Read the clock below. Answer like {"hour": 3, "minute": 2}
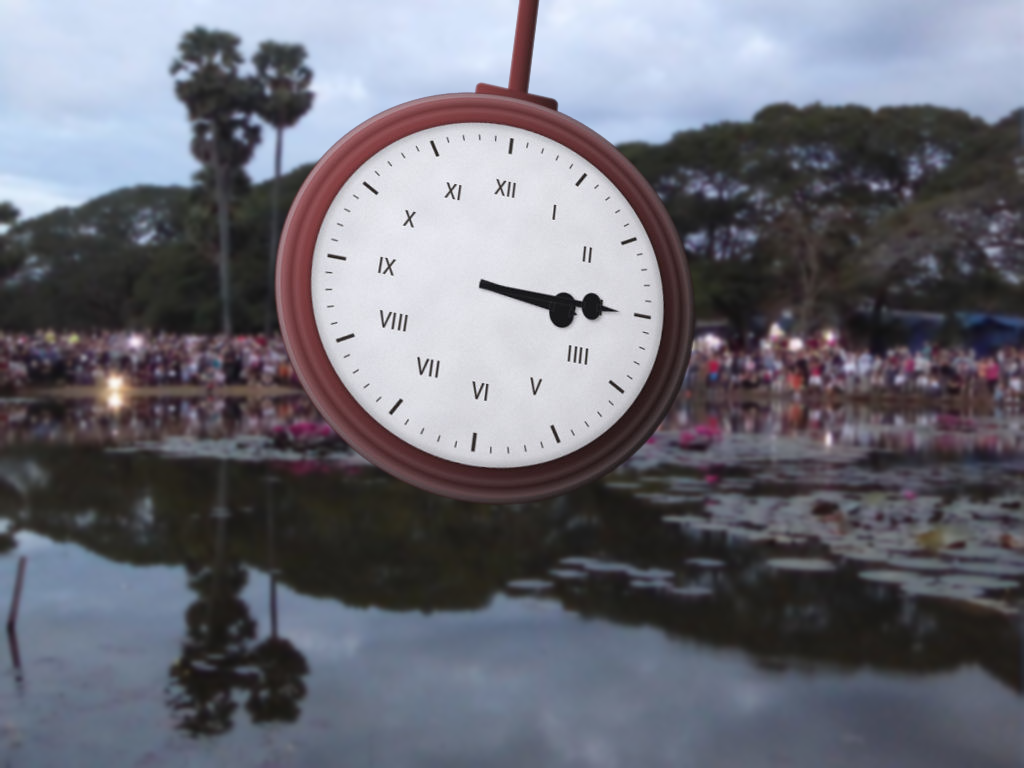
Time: {"hour": 3, "minute": 15}
